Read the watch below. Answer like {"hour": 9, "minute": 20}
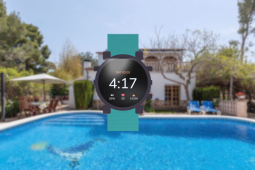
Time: {"hour": 4, "minute": 17}
